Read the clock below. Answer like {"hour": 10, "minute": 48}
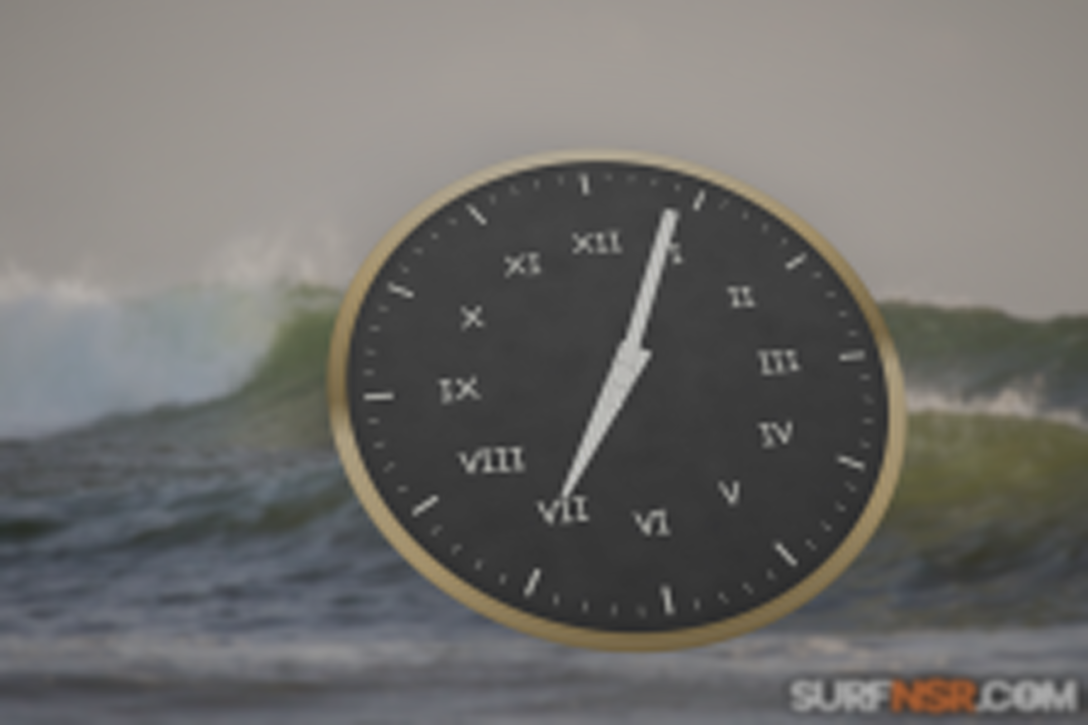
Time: {"hour": 7, "minute": 4}
